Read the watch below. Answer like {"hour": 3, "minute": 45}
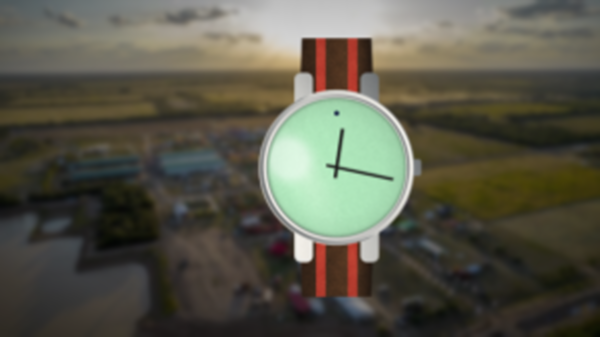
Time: {"hour": 12, "minute": 17}
